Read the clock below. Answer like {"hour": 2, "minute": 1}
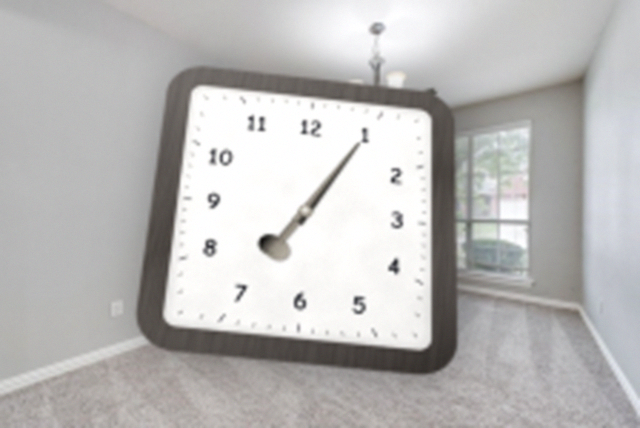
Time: {"hour": 7, "minute": 5}
